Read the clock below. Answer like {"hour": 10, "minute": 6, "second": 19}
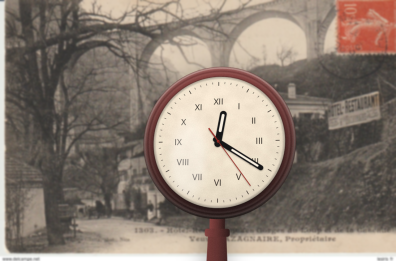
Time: {"hour": 12, "minute": 20, "second": 24}
